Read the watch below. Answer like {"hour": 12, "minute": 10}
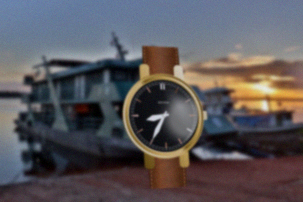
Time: {"hour": 8, "minute": 35}
